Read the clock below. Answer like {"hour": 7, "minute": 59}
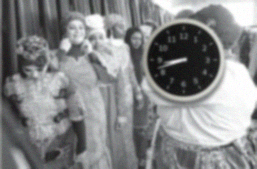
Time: {"hour": 8, "minute": 42}
